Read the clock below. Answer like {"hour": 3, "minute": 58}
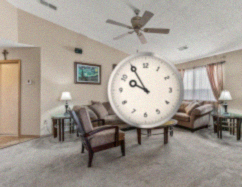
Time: {"hour": 9, "minute": 55}
